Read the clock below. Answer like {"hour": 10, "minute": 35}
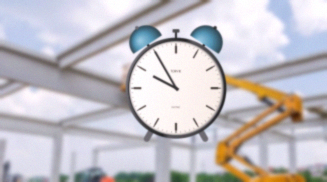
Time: {"hour": 9, "minute": 55}
